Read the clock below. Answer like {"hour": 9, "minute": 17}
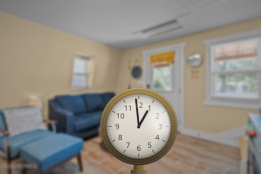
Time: {"hour": 12, "minute": 59}
